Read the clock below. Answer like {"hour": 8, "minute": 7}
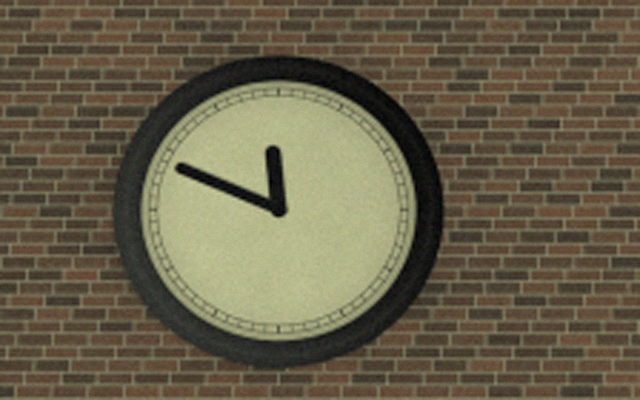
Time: {"hour": 11, "minute": 49}
